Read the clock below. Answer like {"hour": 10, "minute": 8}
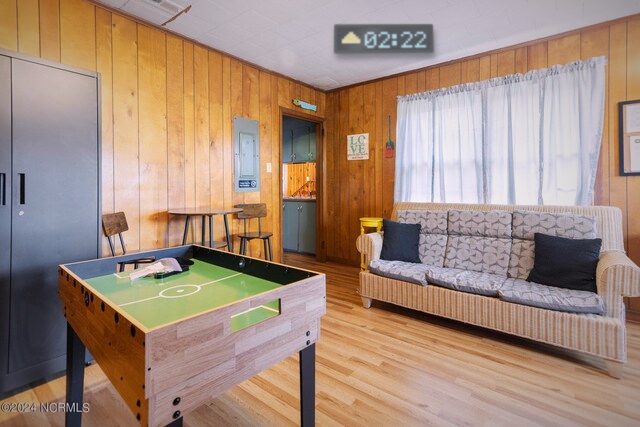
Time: {"hour": 2, "minute": 22}
